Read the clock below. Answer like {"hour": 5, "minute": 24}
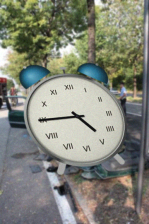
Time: {"hour": 4, "minute": 45}
